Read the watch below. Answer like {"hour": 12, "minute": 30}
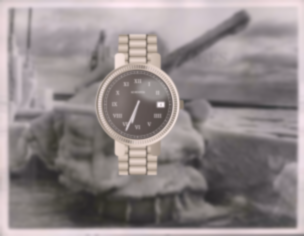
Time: {"hour": 6, "minute": 34}
